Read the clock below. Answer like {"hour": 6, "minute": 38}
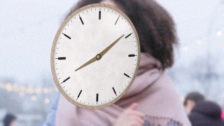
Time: {"hour": 8, "minute": 9}
